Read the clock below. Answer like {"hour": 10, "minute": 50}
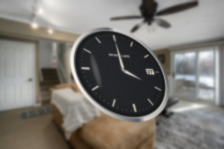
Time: {"hour": 4, "minute": 0}
